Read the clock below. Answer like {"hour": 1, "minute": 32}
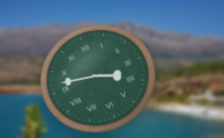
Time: {"hour": 3, "minute": 47}
